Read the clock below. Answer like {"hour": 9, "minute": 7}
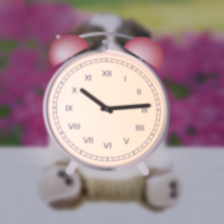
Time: {"hour": 10, "minute": 14}
